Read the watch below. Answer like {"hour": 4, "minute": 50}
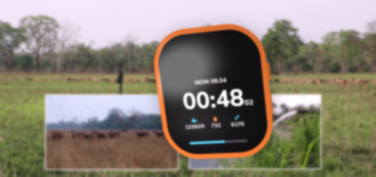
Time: {"hour": 0, "minute": 48}
